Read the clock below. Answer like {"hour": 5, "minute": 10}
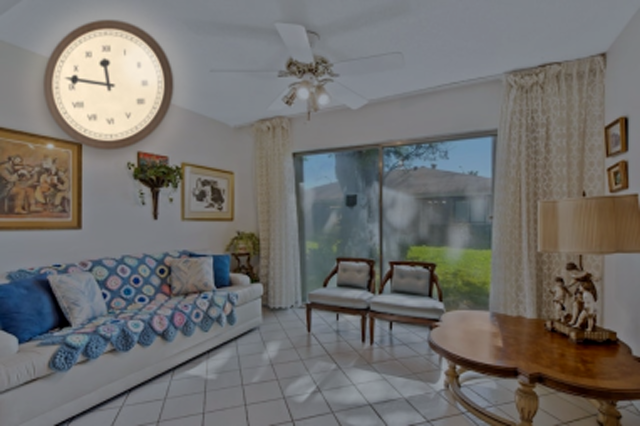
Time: {"hour": 11, "minute": 47}
